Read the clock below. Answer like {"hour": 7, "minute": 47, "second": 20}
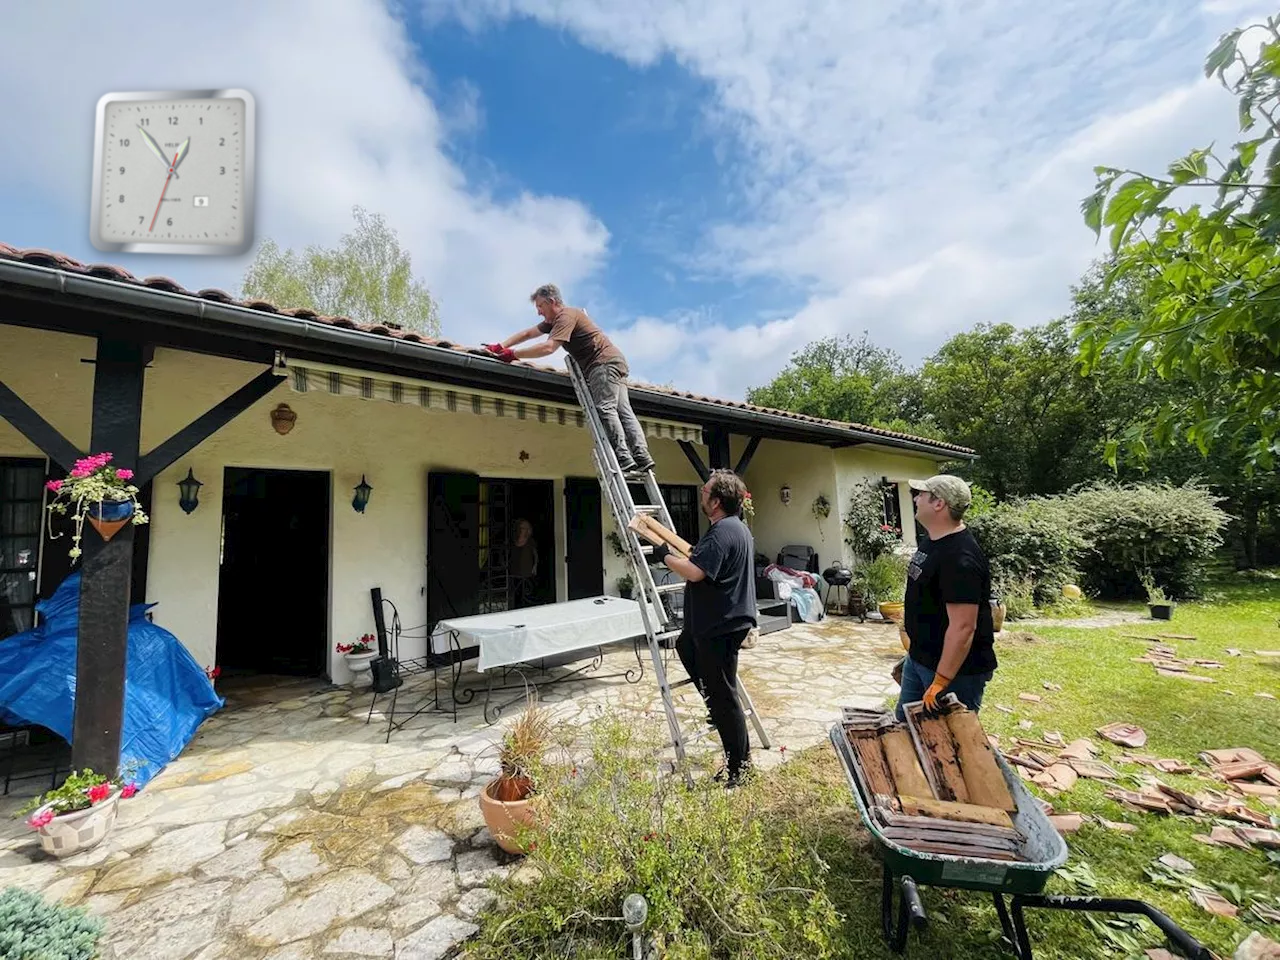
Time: {"hour": 12, "minute": 53, "second": 33}
